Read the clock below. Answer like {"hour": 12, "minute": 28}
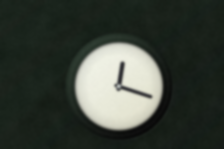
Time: {"hour": 12, "minute": 18}
